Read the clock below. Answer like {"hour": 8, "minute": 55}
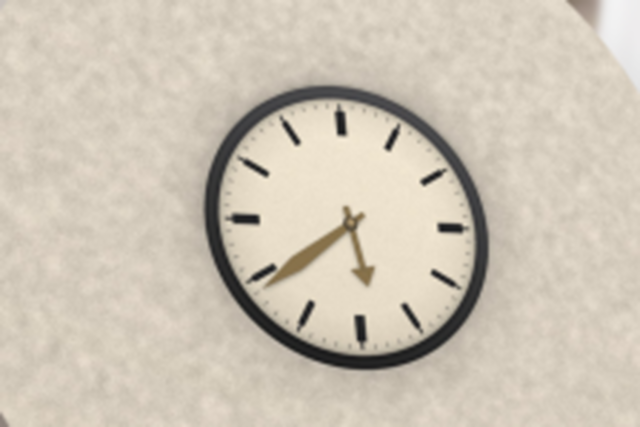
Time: {"hour": 5, "minute": 39}
